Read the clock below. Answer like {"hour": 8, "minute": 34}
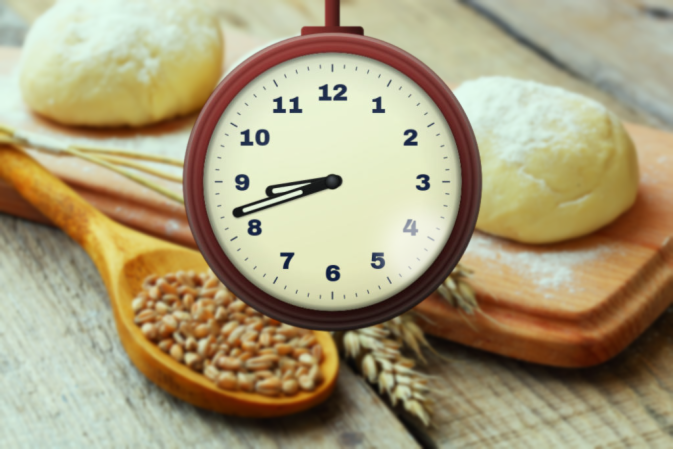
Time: {"hour": 8, "minute": 42}
